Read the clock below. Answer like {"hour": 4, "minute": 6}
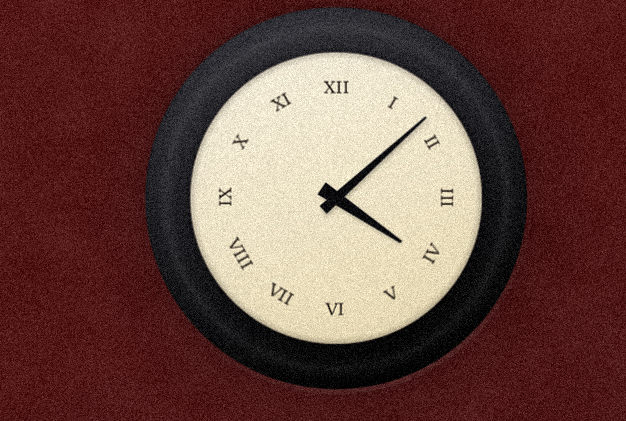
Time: {"hour": 4, "minute": 8}
